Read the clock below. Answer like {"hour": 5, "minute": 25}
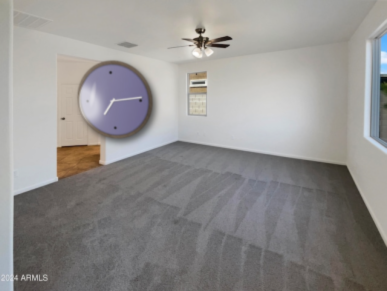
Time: {"hour": 7, "minute": 14}
